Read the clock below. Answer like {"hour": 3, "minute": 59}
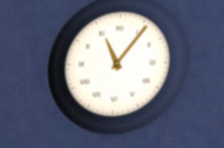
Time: {"hour": 11, "minute": 6}
